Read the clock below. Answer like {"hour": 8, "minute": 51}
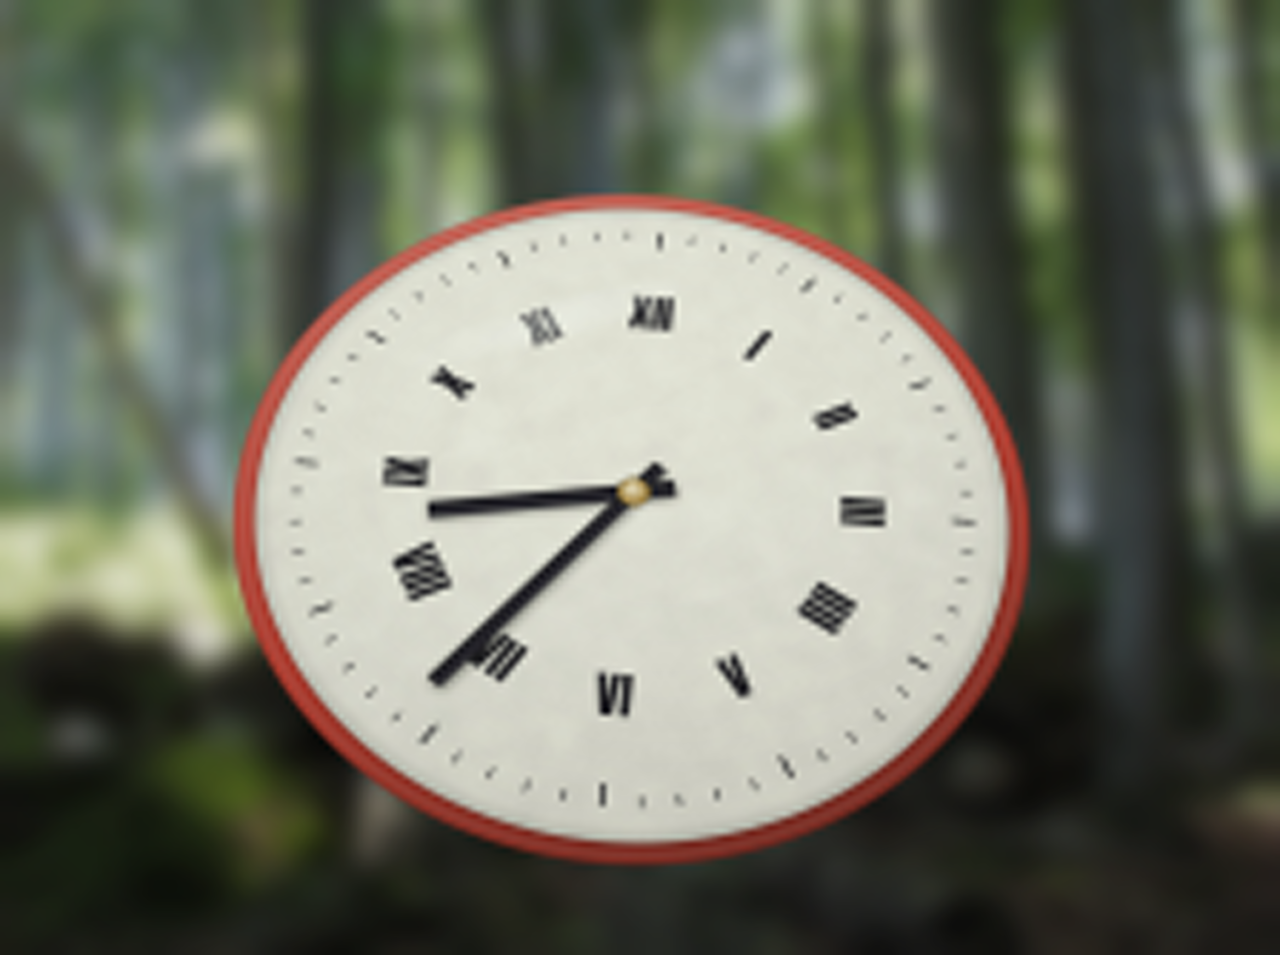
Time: {"hour": 8, "minute": 36}
